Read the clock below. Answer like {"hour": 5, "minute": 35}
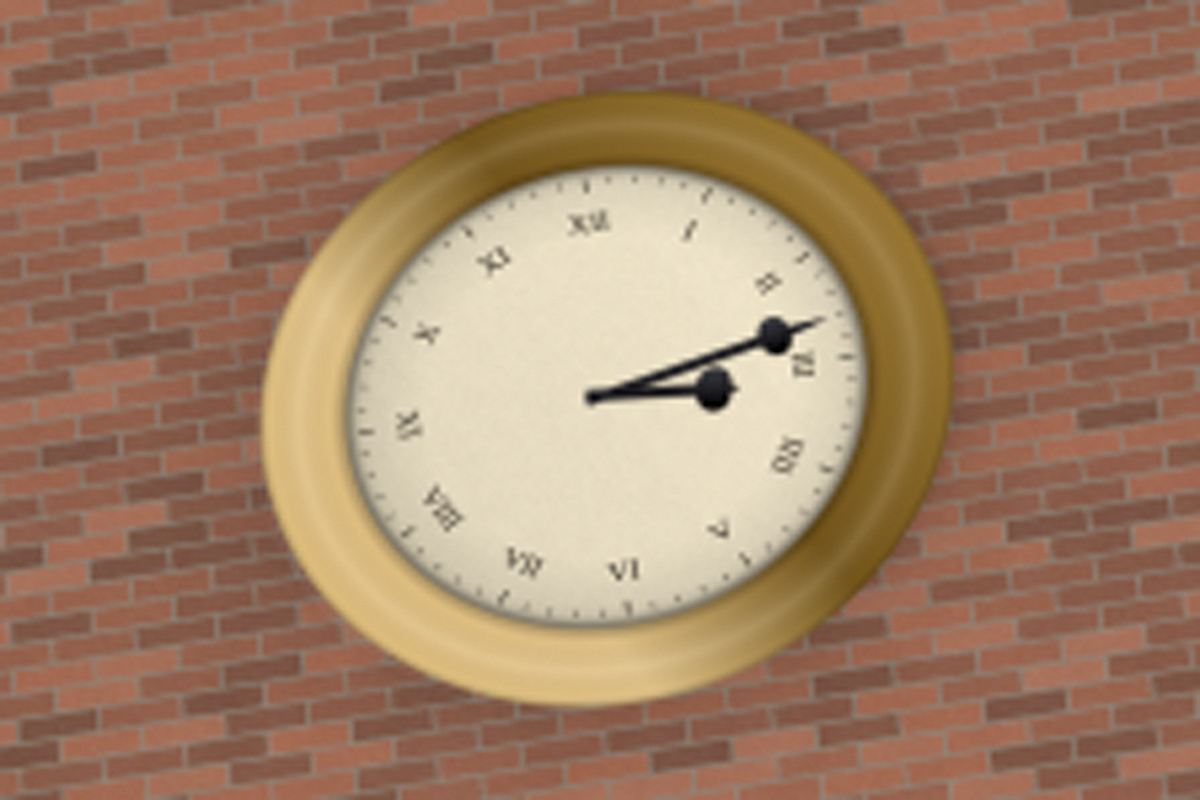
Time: {"hour": 3, "minute": 13}
